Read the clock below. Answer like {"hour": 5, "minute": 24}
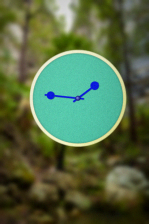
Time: {"hour": 1, "minute": 46}
